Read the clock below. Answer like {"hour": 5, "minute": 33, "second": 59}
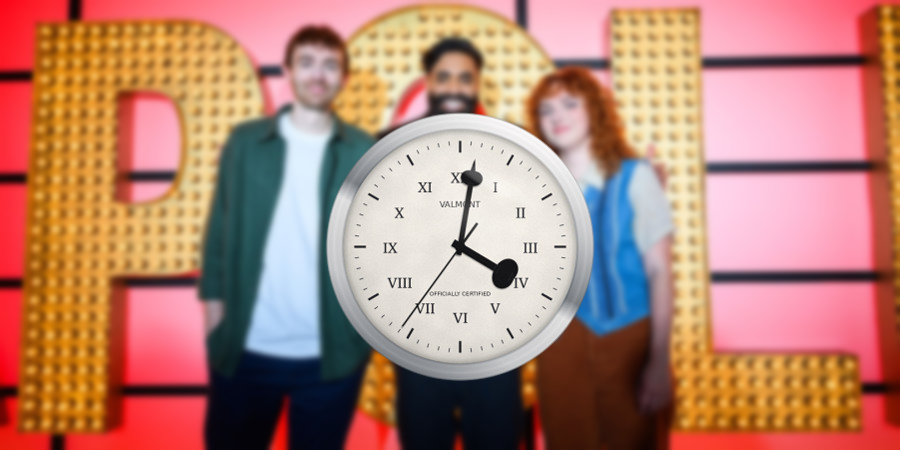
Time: {"hour": 4, "minute": 1, "second": 36}
